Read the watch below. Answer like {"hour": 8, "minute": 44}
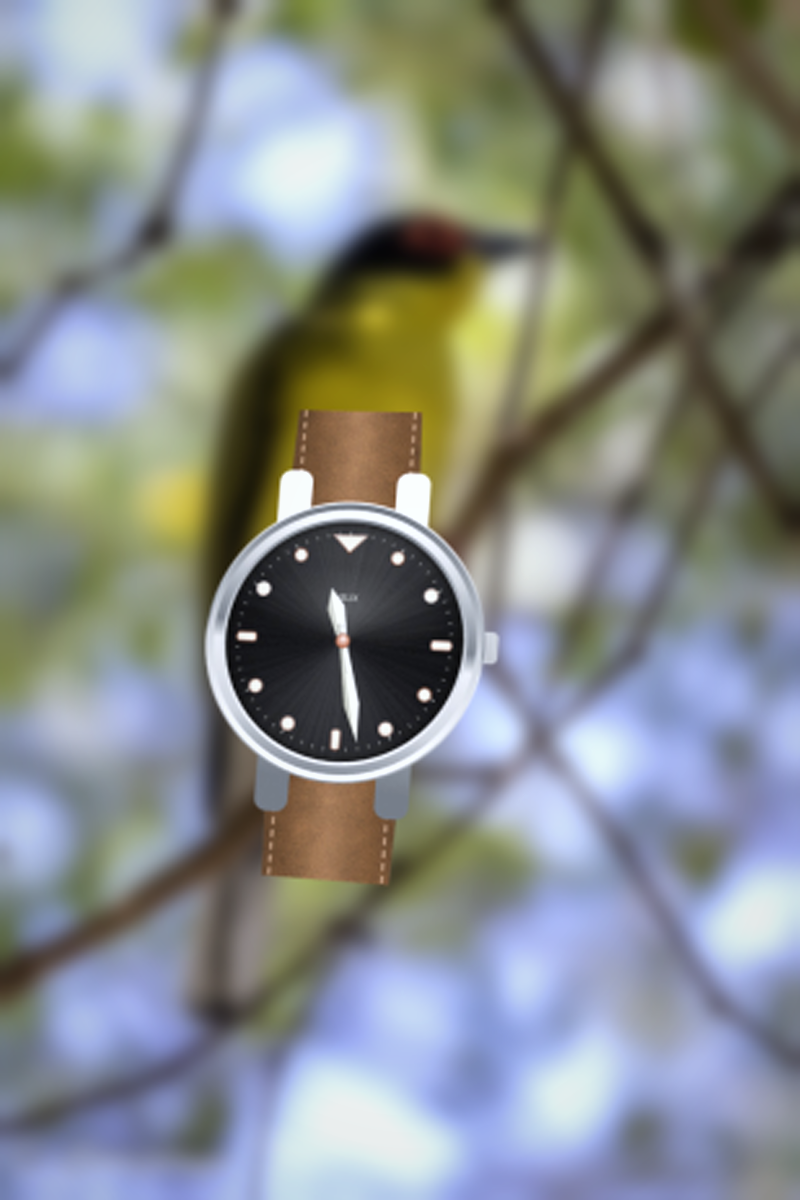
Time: {"hour": 11, "minute": 28}
